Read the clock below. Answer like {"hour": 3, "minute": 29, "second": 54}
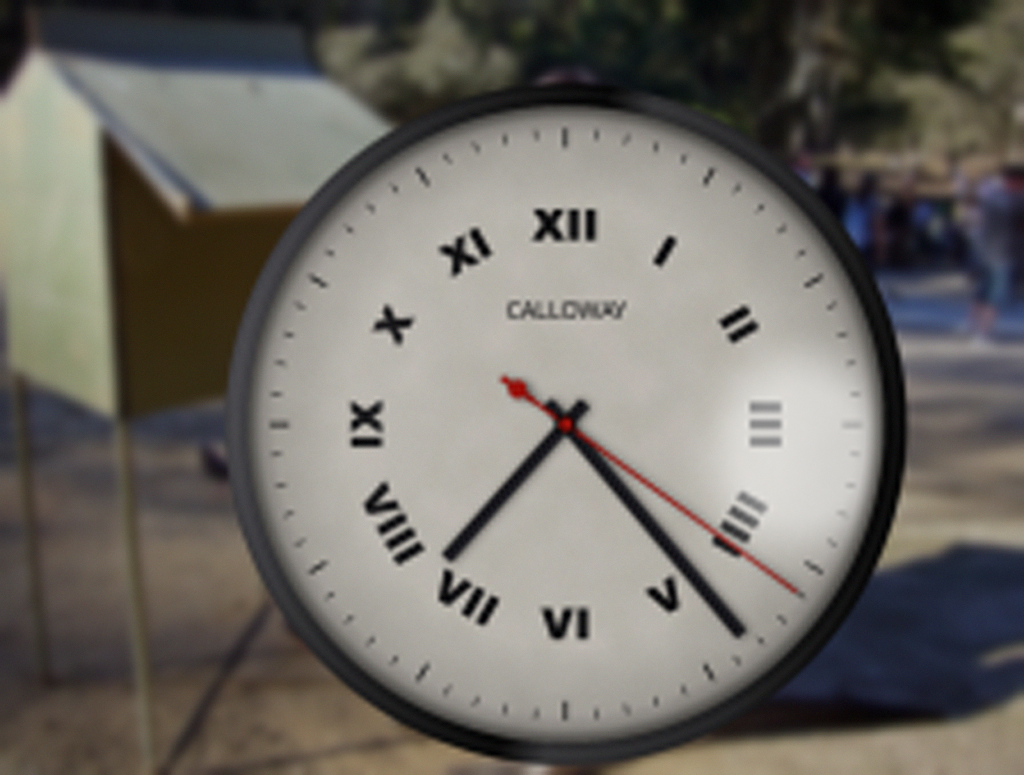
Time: {"hour": 7, "minute": 23, "second": 21}
